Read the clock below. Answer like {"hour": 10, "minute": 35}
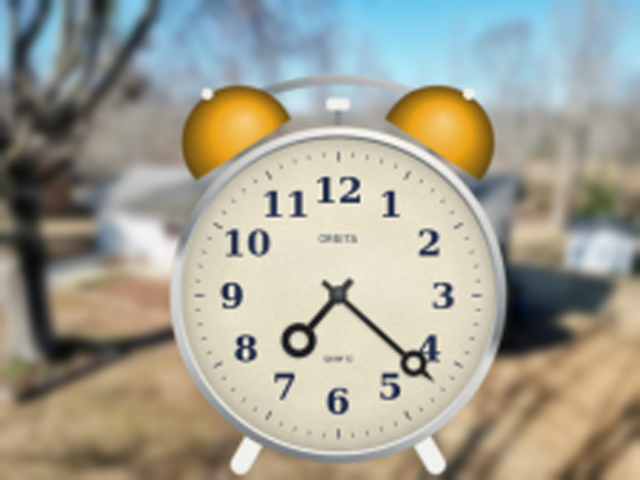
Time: {"hour": 7, "minute": 22}
